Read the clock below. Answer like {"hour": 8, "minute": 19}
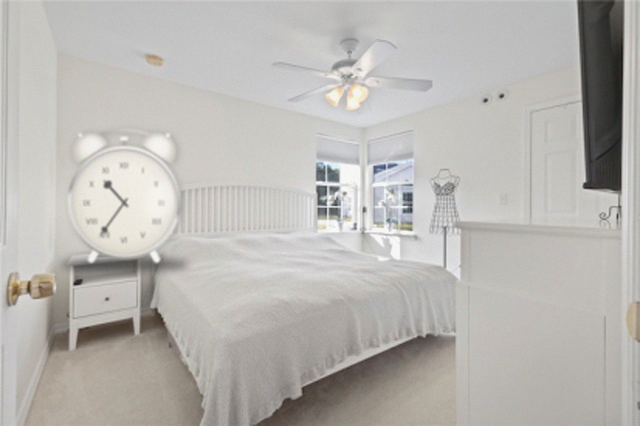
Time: {"hour": 10, "minute": 36}
